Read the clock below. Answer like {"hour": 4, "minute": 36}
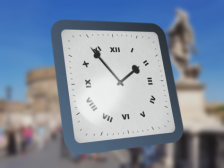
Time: {"hour": 1, "minute": 54}
